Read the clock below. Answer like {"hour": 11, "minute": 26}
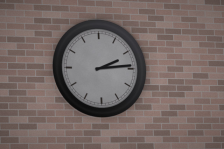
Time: {"hour": 2, "minute": 14}
